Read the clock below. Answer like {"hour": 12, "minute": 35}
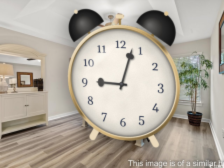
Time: {"hour": 9, "minute": 3}
